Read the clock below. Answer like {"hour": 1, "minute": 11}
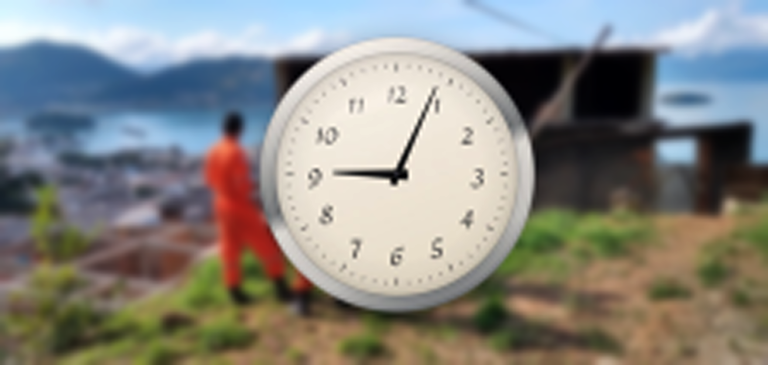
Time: {"hour": 9, "minute": 4}
